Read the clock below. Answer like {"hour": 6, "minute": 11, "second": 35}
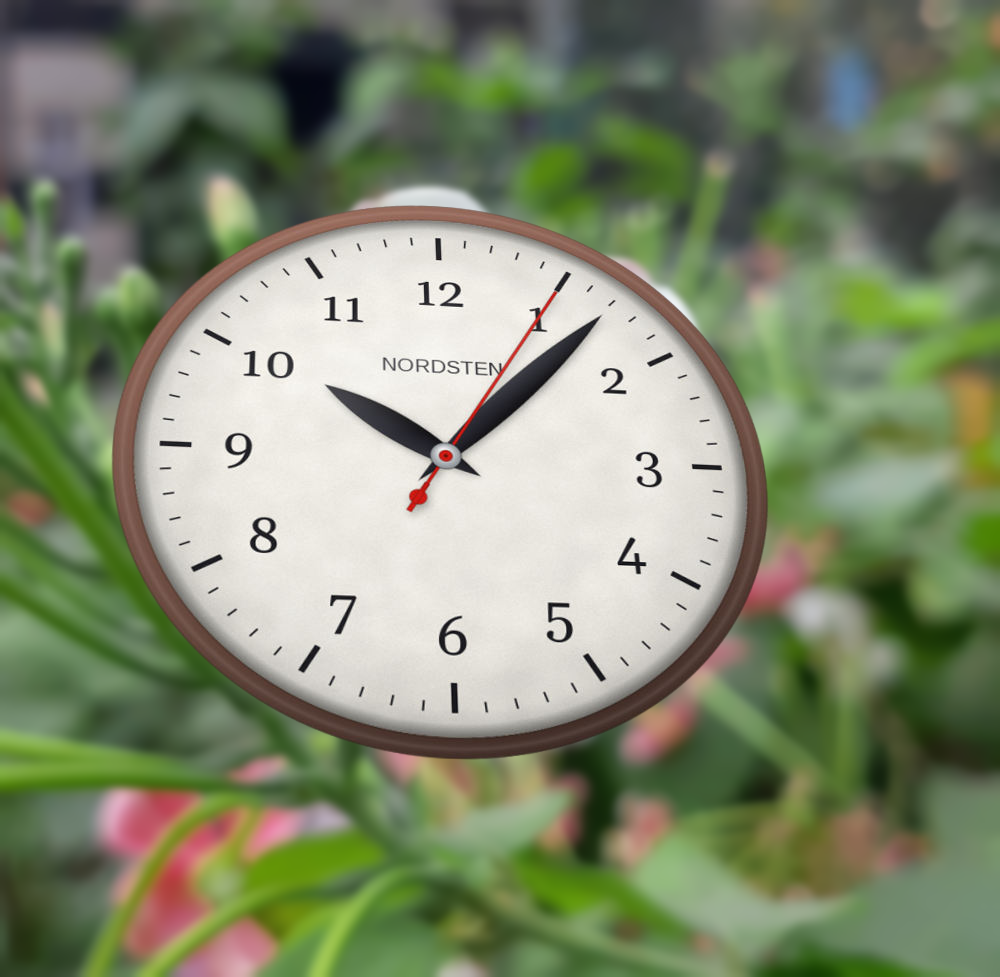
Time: {"hour": 10, "minute": 7, "second": 5}
